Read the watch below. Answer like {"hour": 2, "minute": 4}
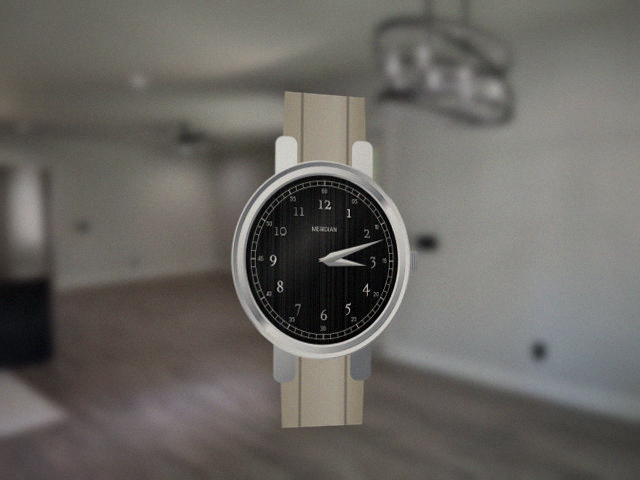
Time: {"hour": 3, "minute": 12}
